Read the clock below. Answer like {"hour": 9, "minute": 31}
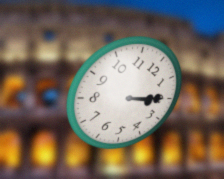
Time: {"hour": 2, "minute": 10}
